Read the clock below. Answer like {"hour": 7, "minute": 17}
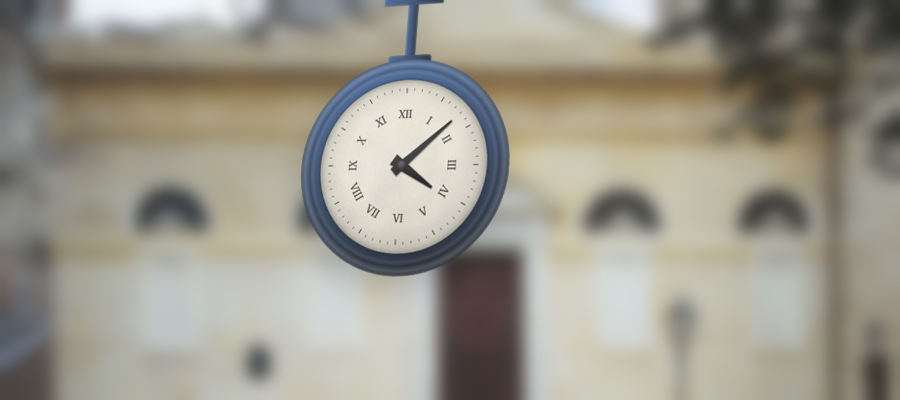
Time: {"hour": 4, "minute": 8}
